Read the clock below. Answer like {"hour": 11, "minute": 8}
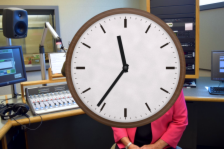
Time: {"hour": 11, "minute": 36}
